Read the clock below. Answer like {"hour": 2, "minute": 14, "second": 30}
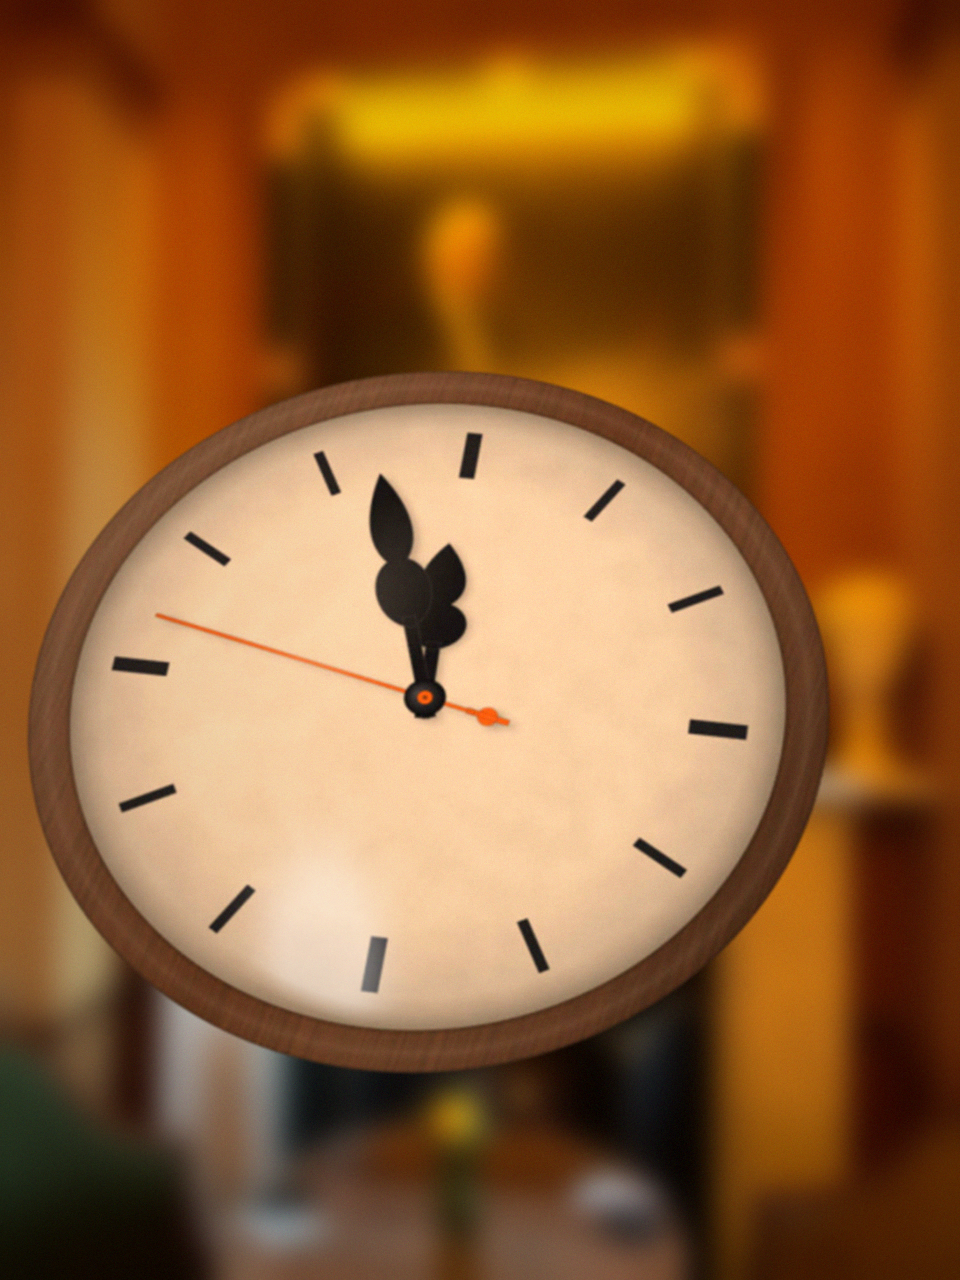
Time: {"hour": 11, "minute": 56, "second": 47}
